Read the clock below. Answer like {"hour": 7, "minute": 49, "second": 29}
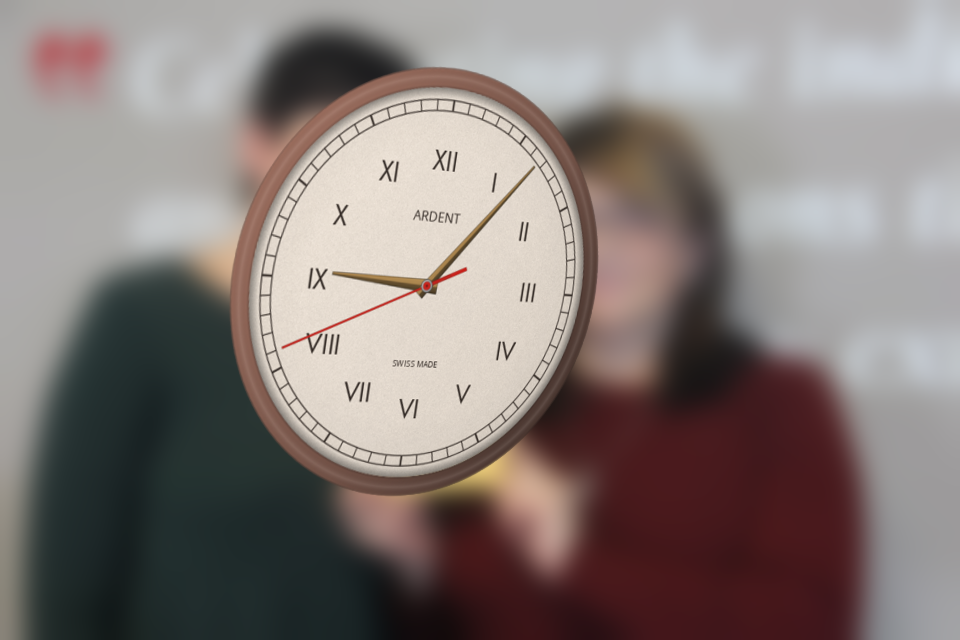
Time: {"hour": 9, "minute": 6, "second": 41}
